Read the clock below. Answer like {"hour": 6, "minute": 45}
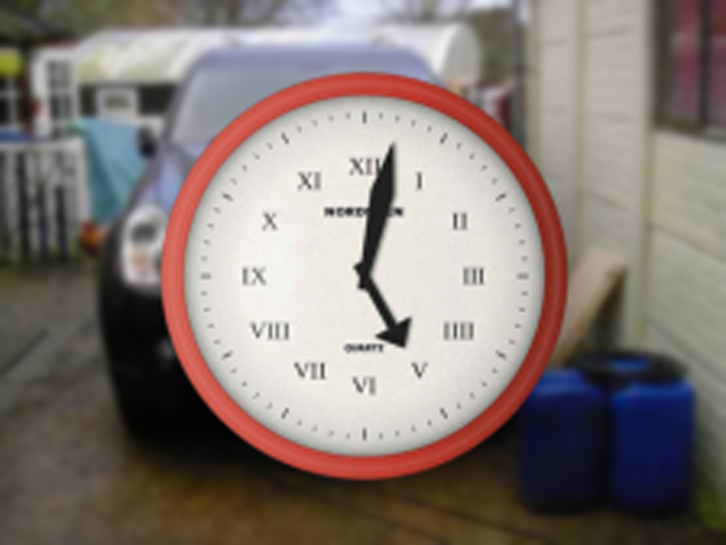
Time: {"hour": 5, "minute": 2}
